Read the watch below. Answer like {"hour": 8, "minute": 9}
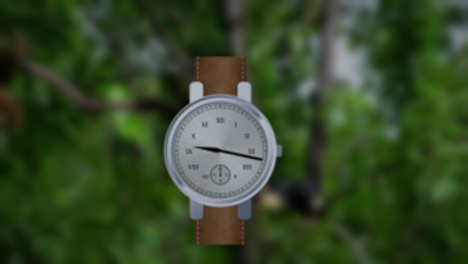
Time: {"hour": 9, "minute": 17}
